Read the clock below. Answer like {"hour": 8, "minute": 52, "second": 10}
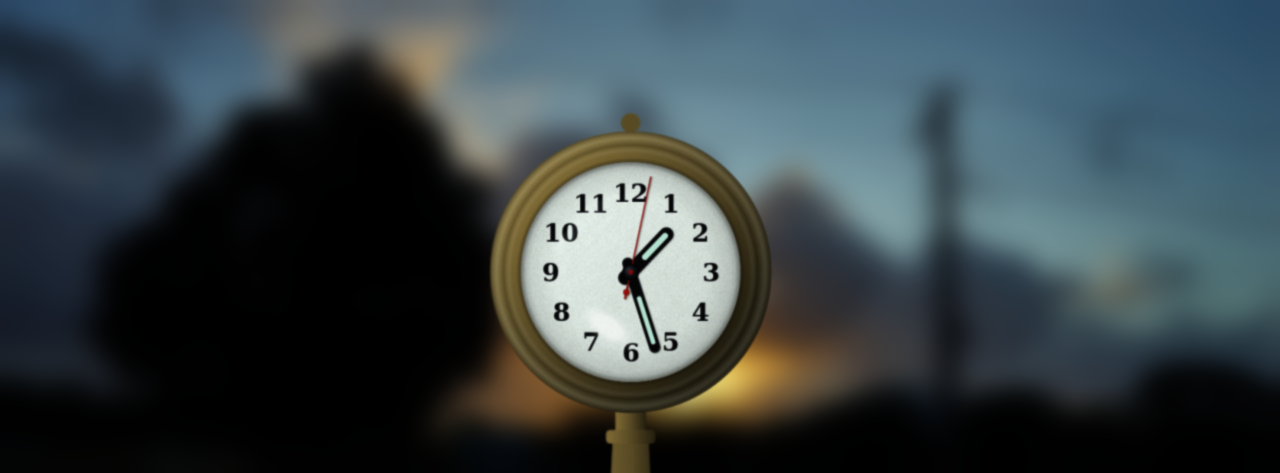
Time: {"hour": 1, "minute": 27, "second": 2}
